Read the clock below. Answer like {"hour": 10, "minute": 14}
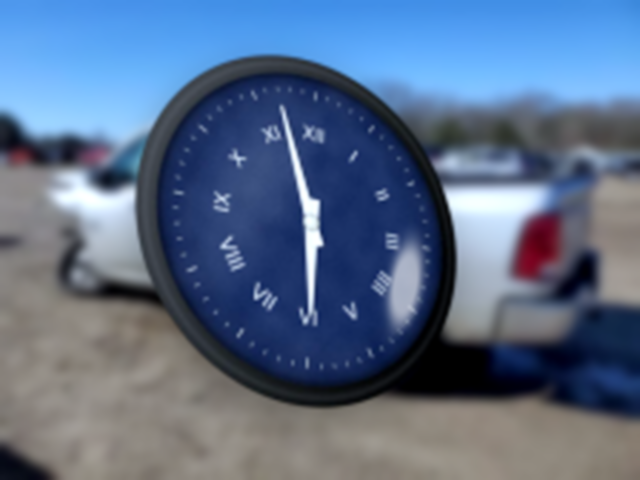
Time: {"hour": 5, "minute": 57}
